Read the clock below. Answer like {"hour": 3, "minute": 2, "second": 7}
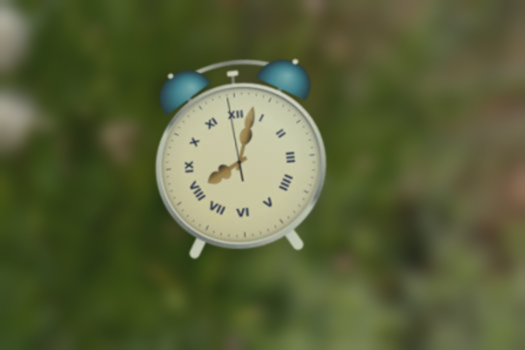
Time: {"hour": 8, "minute": 2, "second": 59}
